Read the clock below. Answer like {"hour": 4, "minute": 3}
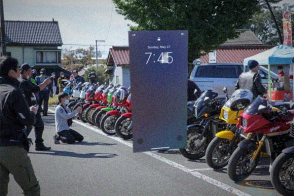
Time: {"hour": 7, "minute": 45}
